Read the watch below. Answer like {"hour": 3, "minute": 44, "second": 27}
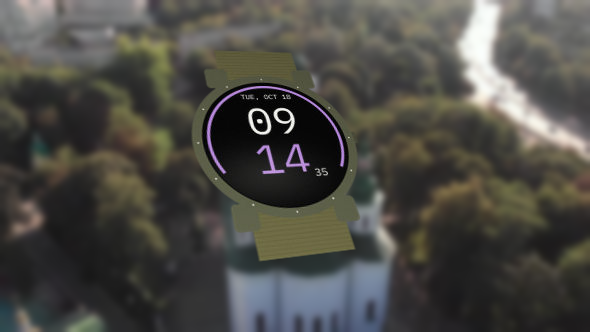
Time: {"hour": 9, "minute": 14, "second": 35}
